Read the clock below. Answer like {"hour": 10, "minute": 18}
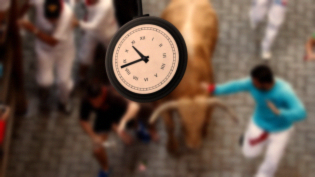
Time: {"hour": 10, "minute": 43}
